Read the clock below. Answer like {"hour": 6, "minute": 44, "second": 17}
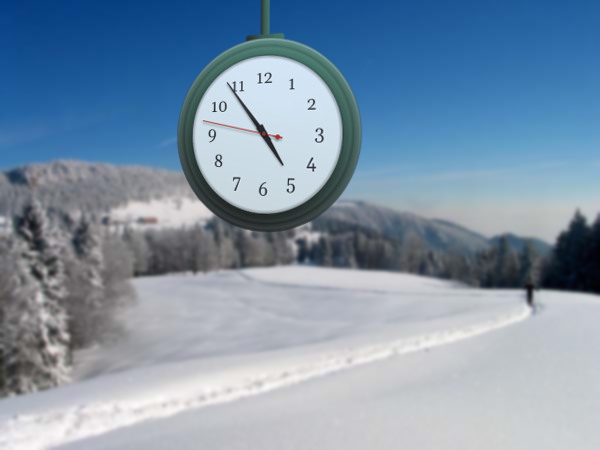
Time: {"hour": 4, "minute": 53, "second": 47}
